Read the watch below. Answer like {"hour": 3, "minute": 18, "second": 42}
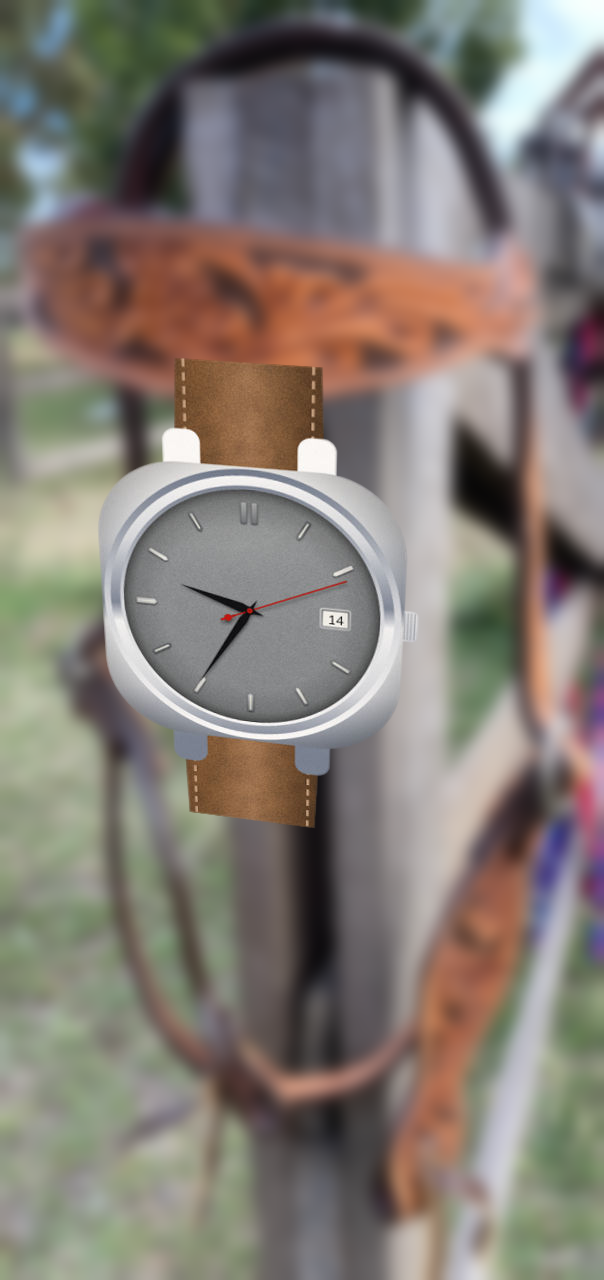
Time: {"hour": 9, "minute": 35, "second": 11}
